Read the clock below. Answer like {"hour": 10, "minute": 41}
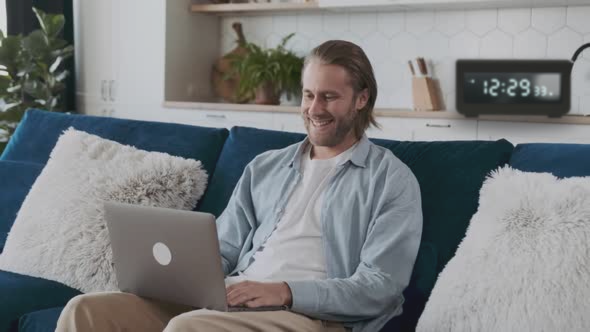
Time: {"hour": 12, "minute": 29}
